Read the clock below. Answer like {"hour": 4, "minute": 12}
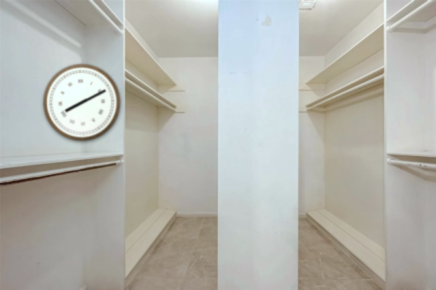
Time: {"hour": 8, "minute": 11}
